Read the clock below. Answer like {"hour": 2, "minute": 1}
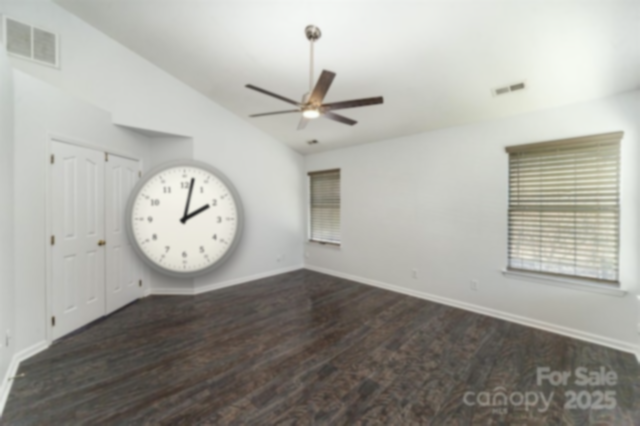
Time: {"hour": 2, "minute": 2}
